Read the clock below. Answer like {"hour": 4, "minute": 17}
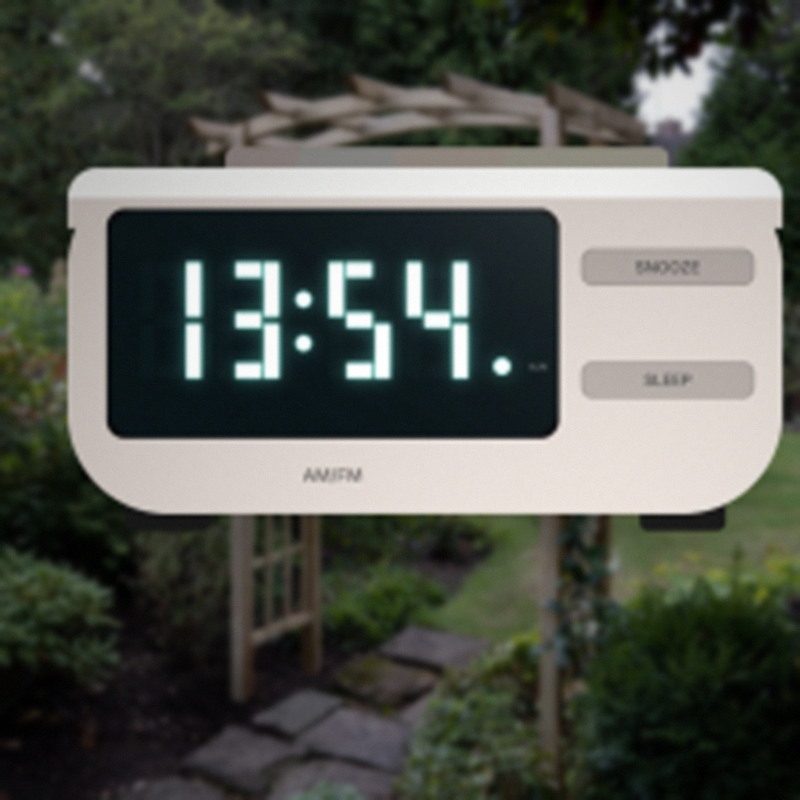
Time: {"hour": 13, "minute": 54}
